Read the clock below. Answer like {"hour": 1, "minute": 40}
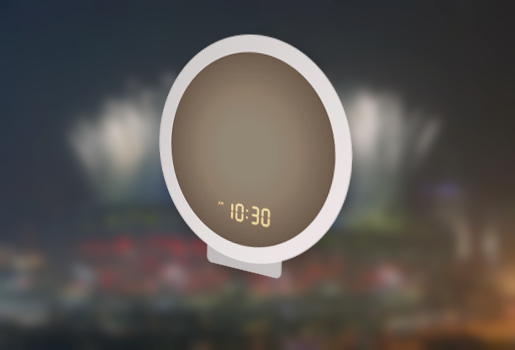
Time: {"hour": 10, "minute": 30}
